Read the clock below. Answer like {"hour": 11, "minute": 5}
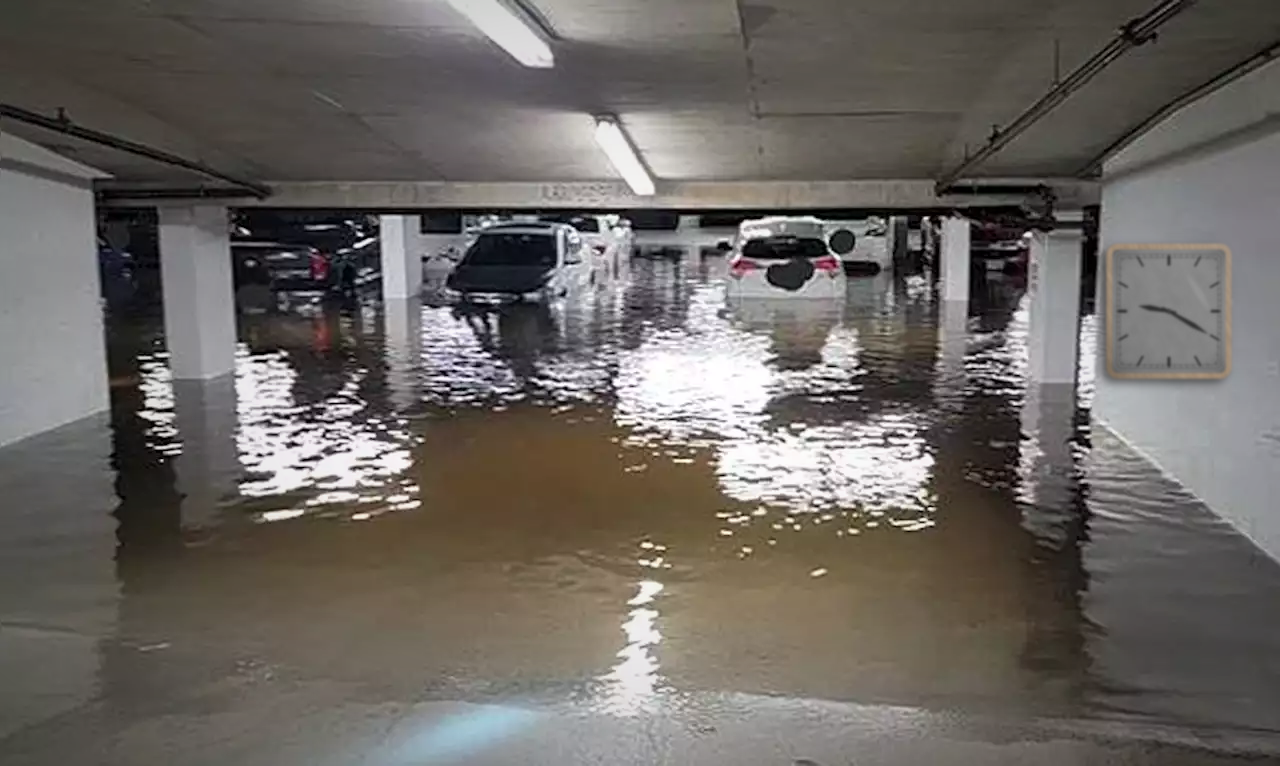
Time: {"hour": 9, "minute": 20}
